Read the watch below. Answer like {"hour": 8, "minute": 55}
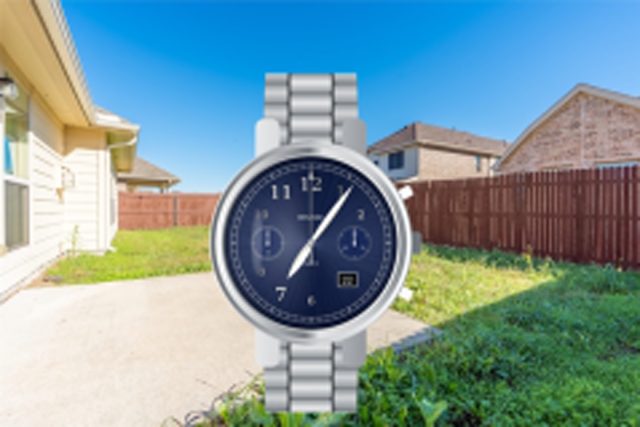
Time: {"hour": 7, "minute": 6}
